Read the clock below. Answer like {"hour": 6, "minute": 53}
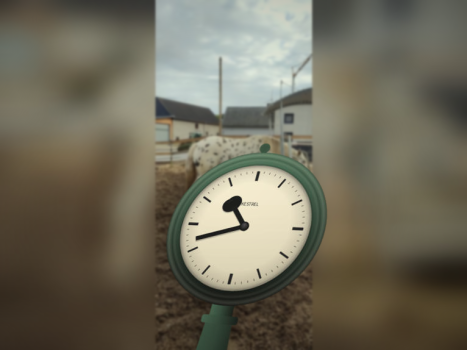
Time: {"hour": 10, "minute": 42}
